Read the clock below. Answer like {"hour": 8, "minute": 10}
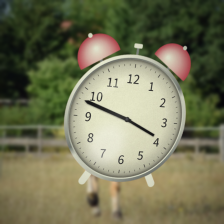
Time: {"hour": 3, "minute": 48}
